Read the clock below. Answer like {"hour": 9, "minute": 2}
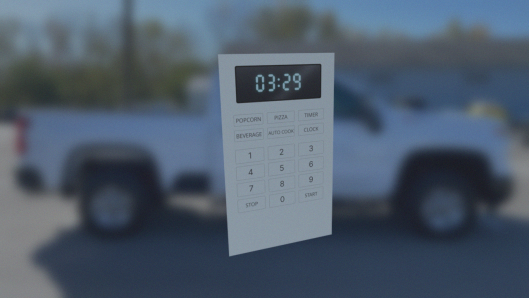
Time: {"hour": 3, "minute": 29}
